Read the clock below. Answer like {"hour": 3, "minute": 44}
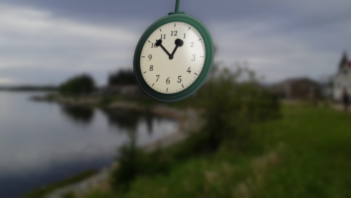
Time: {"hour": 12, "minute": 52}
